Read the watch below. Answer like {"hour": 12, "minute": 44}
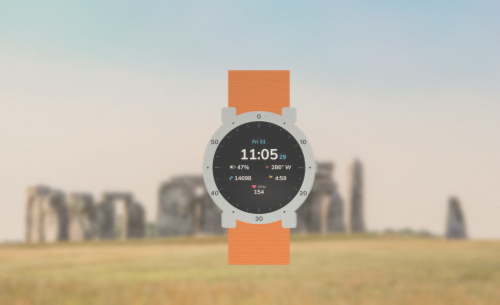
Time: {"hour": 11, "minute": 5}
